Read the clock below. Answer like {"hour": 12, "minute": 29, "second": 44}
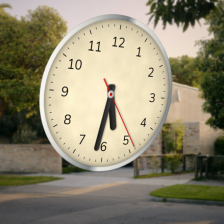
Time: {"hour": 5, "minute": 31, "second": 24}
